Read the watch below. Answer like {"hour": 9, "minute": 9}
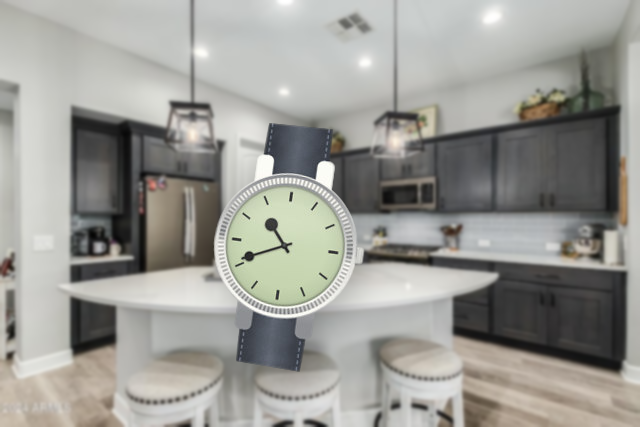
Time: {"hour": 10, "minute": 41}
